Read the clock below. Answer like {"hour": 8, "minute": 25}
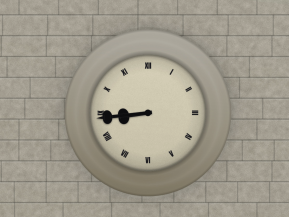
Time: {"hour": 8, "minute": 44}
